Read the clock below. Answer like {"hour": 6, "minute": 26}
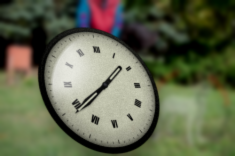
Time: {"hour": 1, "minute": 39}
